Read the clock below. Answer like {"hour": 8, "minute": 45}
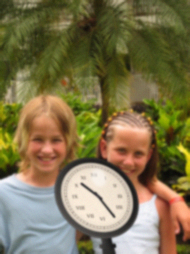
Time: {"hour": 10, "minute": 25}
